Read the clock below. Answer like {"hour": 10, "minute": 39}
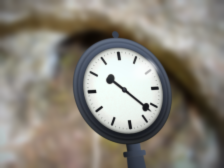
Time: {"hour": 10, "minute": 22}
